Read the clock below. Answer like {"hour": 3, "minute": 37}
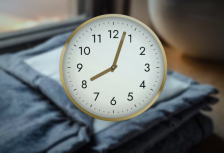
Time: {"hour": 8, "minute": 3}
